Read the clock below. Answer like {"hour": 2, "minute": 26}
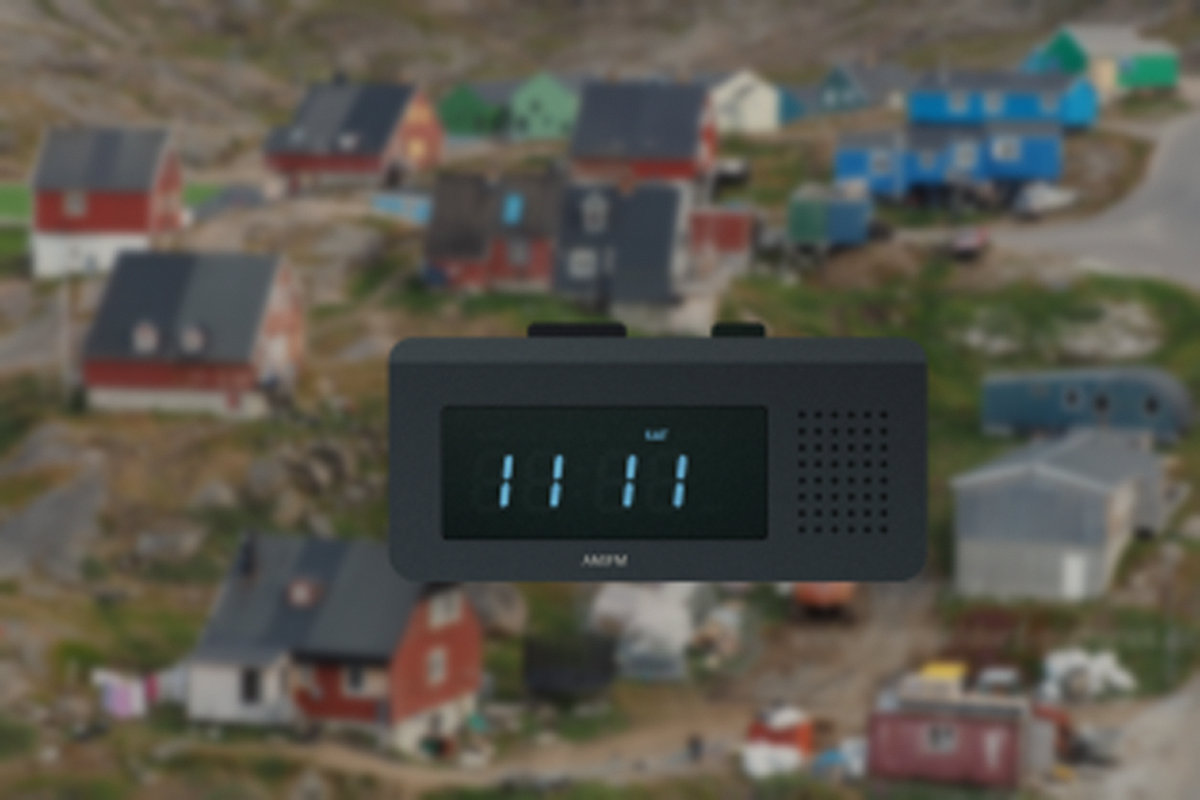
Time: {"hour": 11, "minute": 11}
